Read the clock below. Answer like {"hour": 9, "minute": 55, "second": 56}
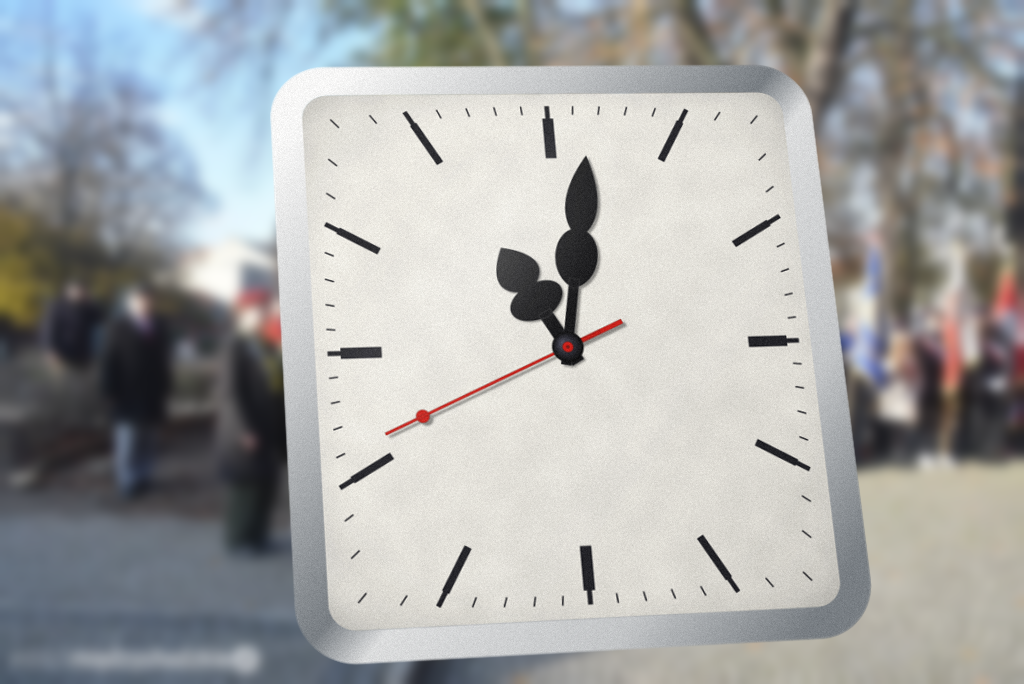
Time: {"hour": 11, "minute": 1, "second": 41}
